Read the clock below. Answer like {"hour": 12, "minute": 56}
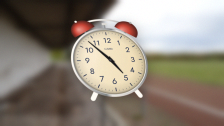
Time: {"hour": 4, "minute": 53}
